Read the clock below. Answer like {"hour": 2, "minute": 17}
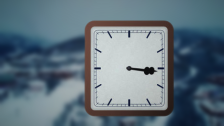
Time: {"hour": 3, "minute": 16}
